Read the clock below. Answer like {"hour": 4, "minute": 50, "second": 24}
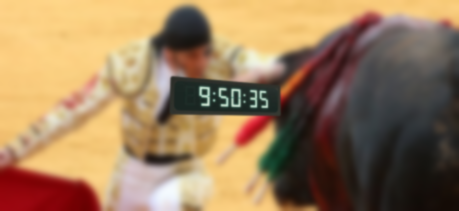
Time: {"hour": 9, "minute": 50, "second": 35}
